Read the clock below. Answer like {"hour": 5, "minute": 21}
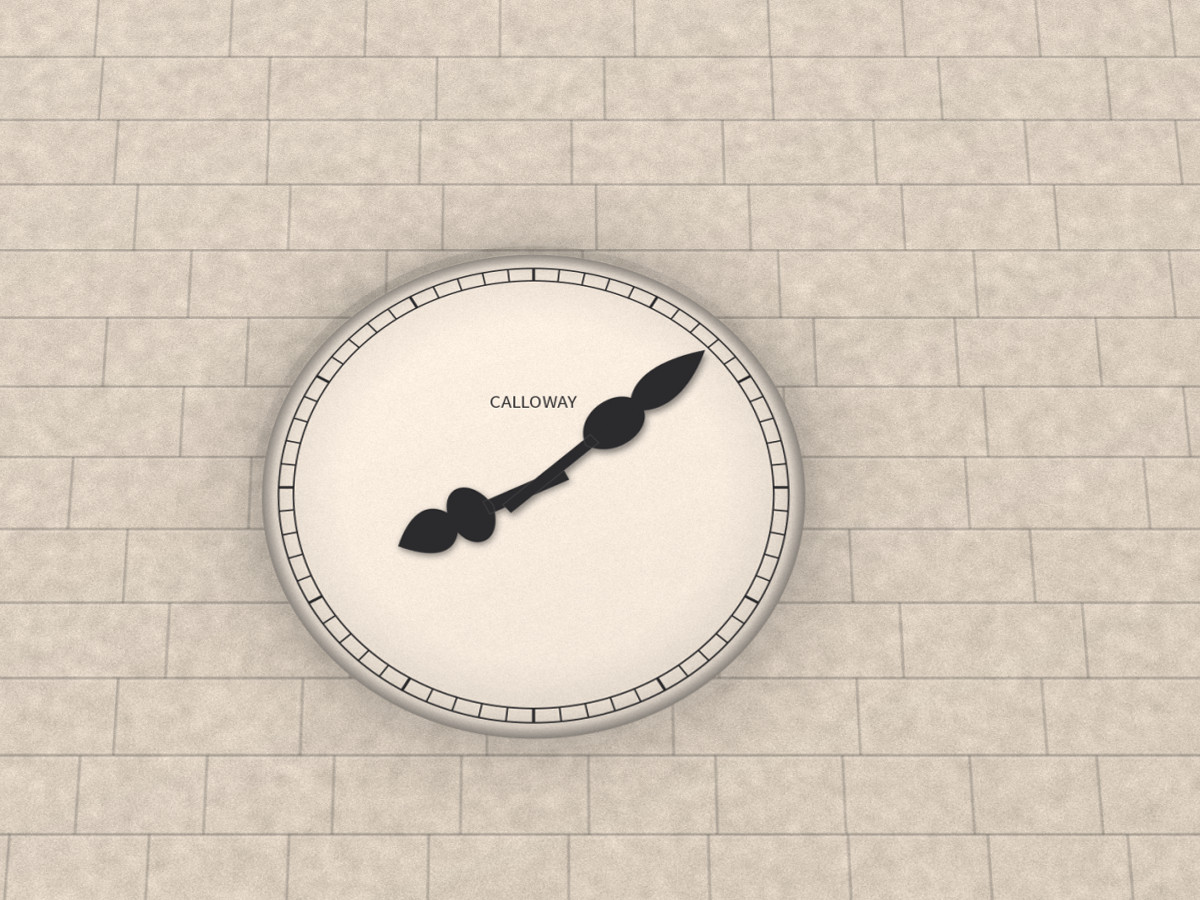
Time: {"hour": 8, "minute": 8}
